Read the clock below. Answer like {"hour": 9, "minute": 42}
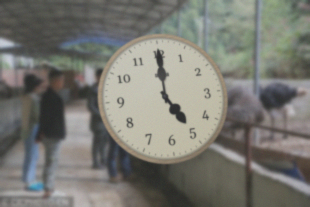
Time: {"hour": 5, "minute": 0}
